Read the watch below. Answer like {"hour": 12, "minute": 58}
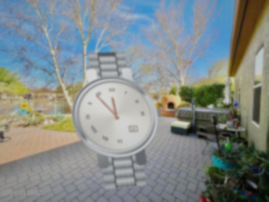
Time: {"hour": 11, "minute": 54}
